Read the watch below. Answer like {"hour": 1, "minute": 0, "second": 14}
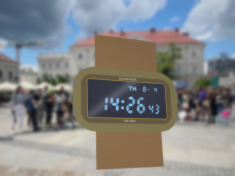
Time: {"hour": 14, "minute": 26, "second": 43}
